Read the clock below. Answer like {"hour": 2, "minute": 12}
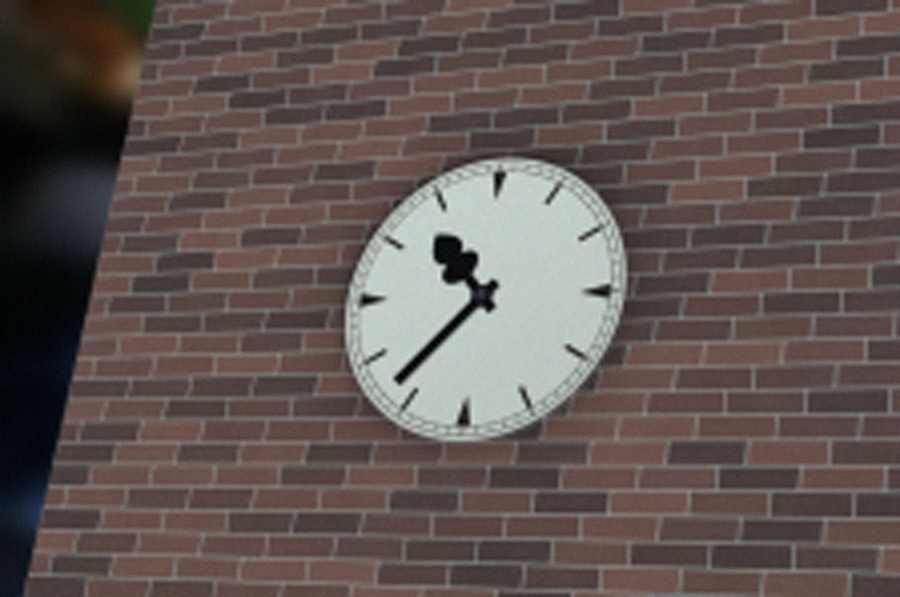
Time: {"hour": 10, "minute": 37}
